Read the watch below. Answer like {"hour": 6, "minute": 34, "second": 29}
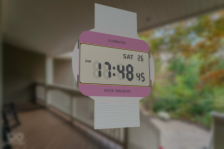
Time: {"hour": 17, "minute": 48, "second": 45}
